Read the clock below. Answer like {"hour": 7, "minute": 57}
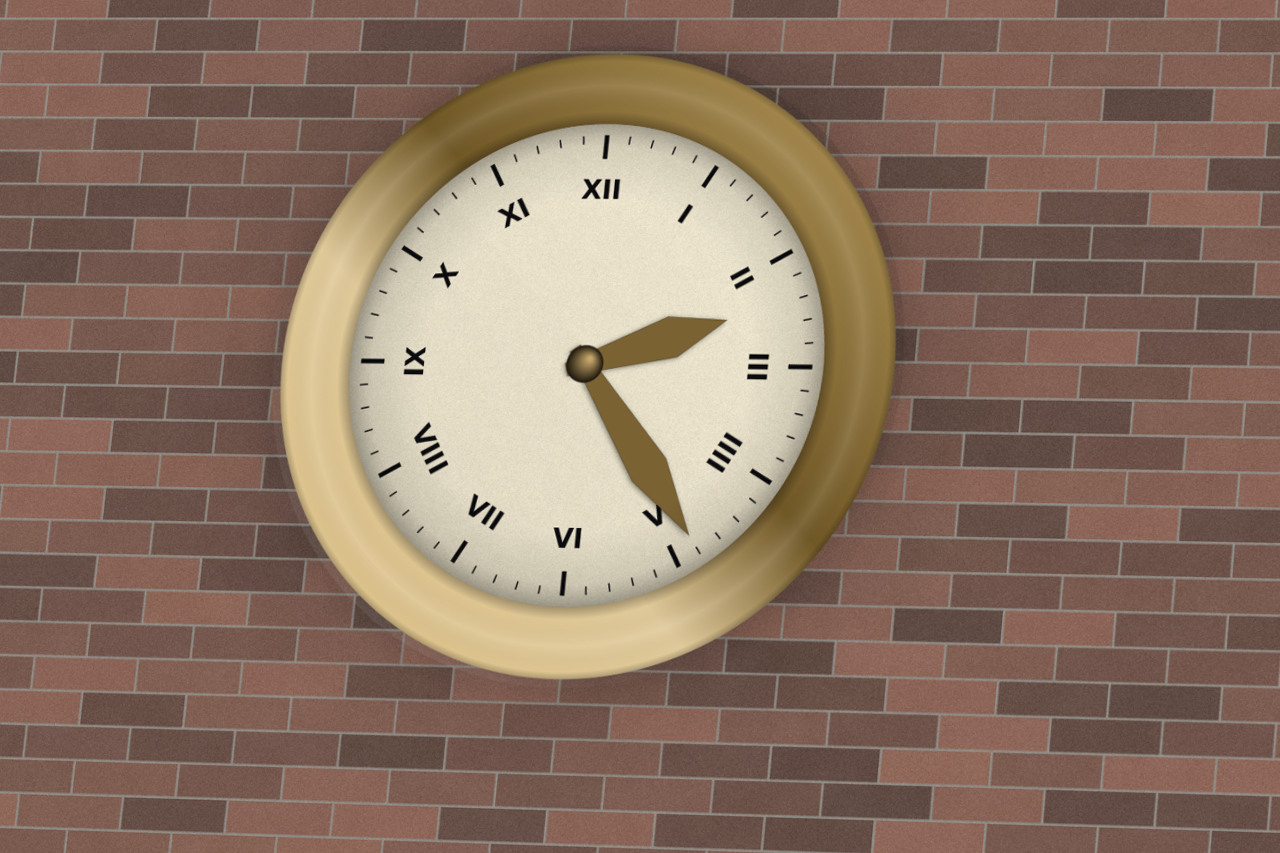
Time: {"hour": 2, "minute": 24}
